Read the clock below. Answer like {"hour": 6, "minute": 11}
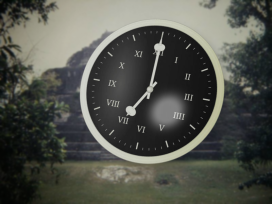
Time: {"hour": 7, "minute": 0}
